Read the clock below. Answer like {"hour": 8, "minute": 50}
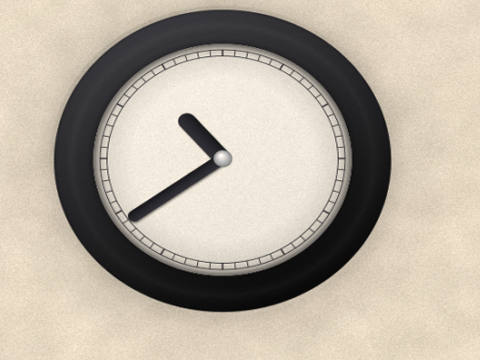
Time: {"hour": 10, "minute": 39}
